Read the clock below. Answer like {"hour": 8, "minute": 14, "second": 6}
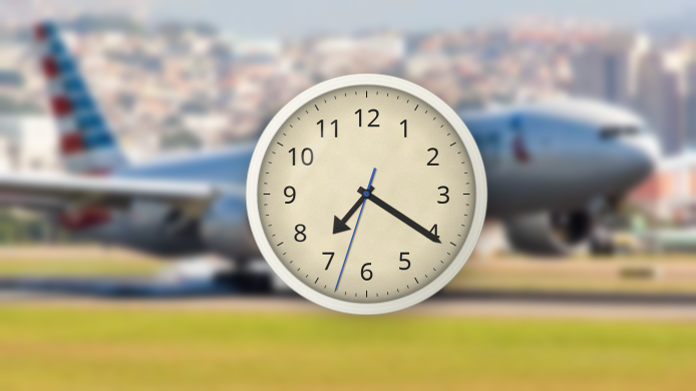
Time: {"hour": 7, "minute": 20, "second": 33}
